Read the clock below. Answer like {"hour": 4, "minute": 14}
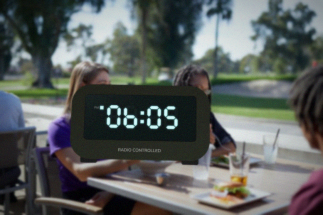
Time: {"hour": 6, "minute": 5}
